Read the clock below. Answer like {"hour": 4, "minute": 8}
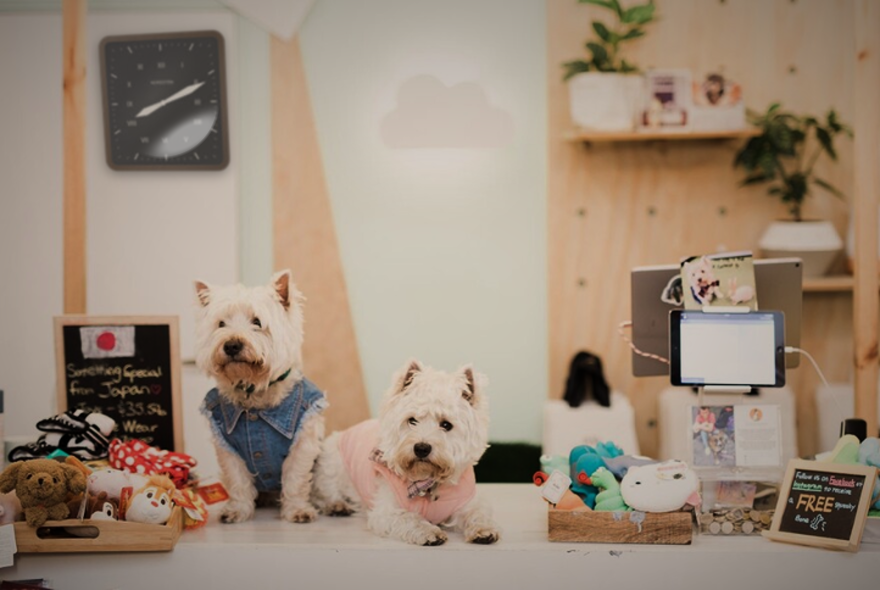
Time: {"hour": 8, "minute": 11}
